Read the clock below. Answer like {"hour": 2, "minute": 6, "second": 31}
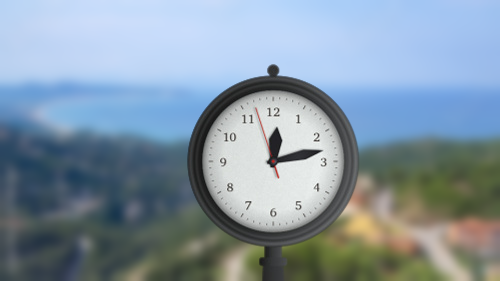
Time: {"hour": 12, "minute": 12, "second": 57}
